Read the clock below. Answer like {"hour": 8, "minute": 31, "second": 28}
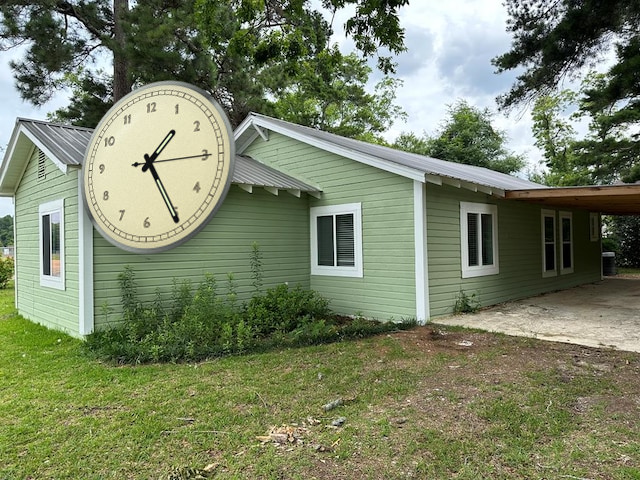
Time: {"hour": 1, "minute": 25, "second": 15}
